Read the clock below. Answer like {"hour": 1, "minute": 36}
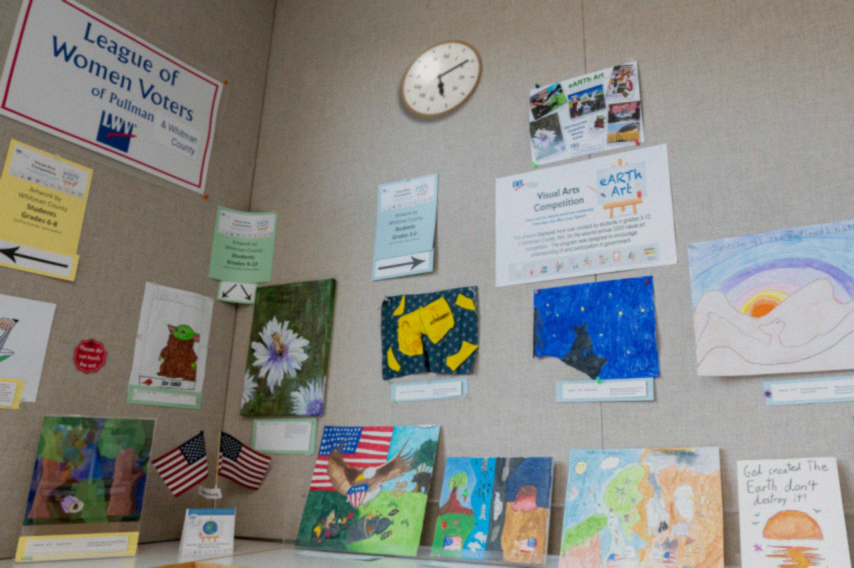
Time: {"hour": 5, "minute": 9}
